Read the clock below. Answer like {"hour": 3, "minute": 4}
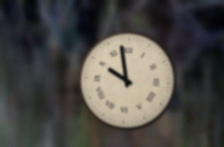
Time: {"hour": 9, "minute": 58}
